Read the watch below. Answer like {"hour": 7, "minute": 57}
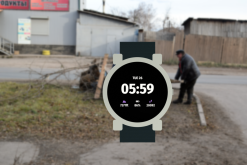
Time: {"hour": 5, "minute": 59}
